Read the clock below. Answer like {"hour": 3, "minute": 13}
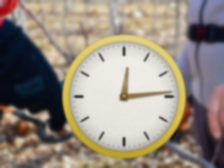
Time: {"hour": 12, "minute": 14}
